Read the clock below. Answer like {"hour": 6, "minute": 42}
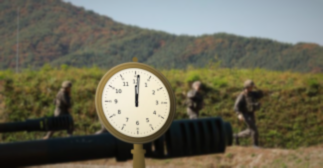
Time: {"hour": 12, "minute": 1}
